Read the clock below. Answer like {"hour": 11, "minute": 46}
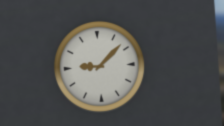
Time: {"hour": 9, "minute": 8}
